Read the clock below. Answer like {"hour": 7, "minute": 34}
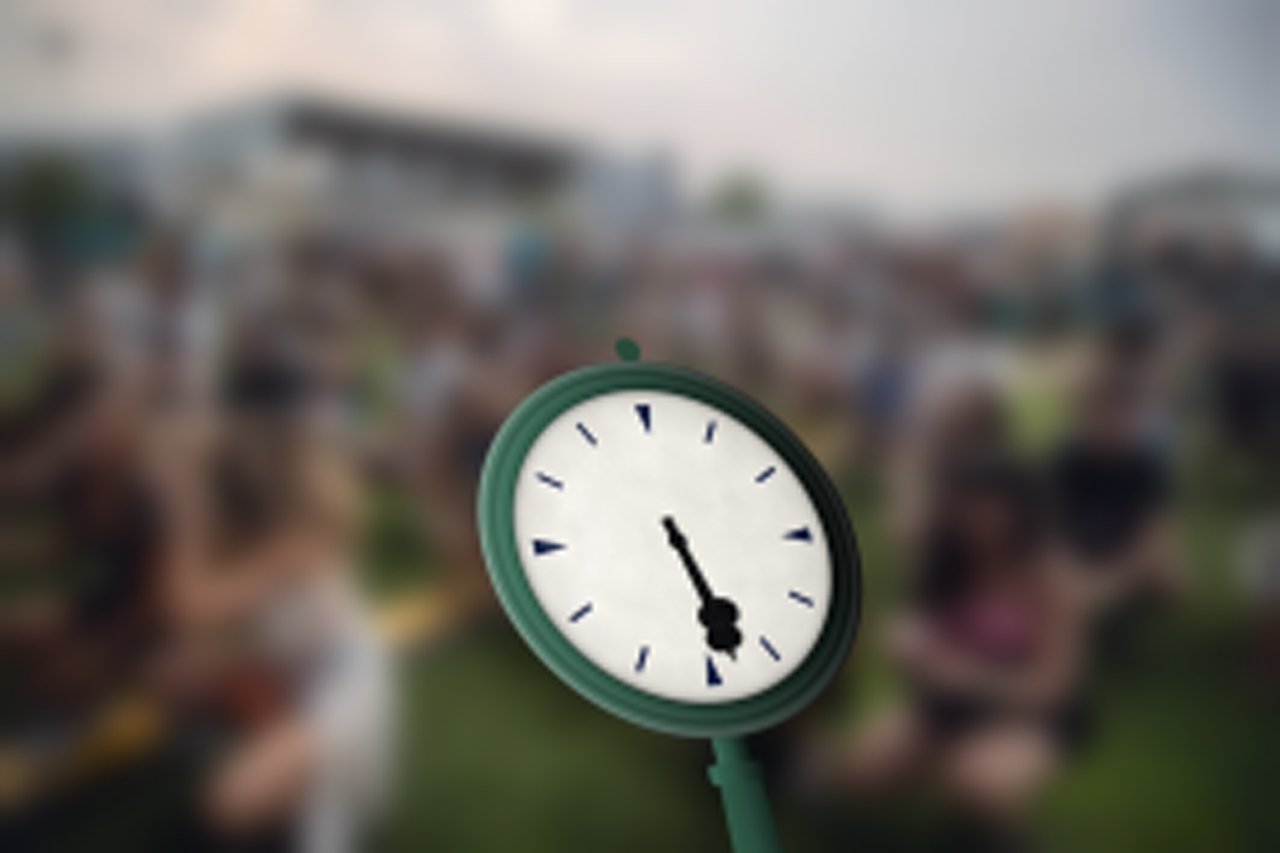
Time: {"hour": 5, "minute": 28}
